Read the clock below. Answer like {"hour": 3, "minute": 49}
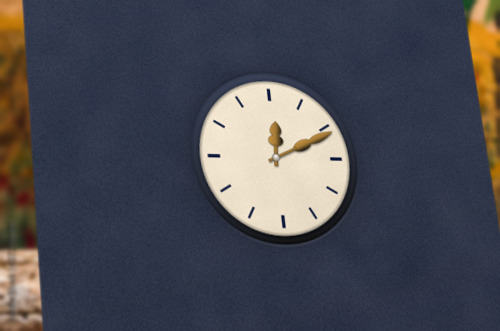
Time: {"hour": 12, "minute": 11}
